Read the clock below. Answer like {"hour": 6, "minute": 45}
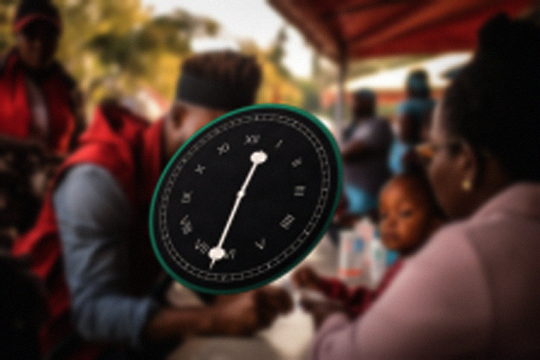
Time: {"hour": 12, "minute": 32}
